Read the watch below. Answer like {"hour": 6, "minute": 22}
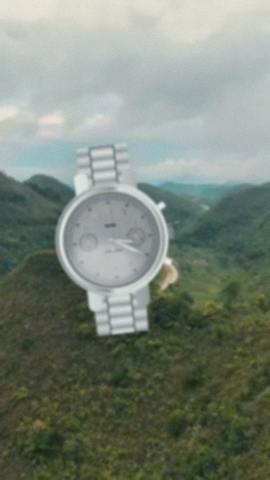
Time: {"hour": 3, "minute": 20}
